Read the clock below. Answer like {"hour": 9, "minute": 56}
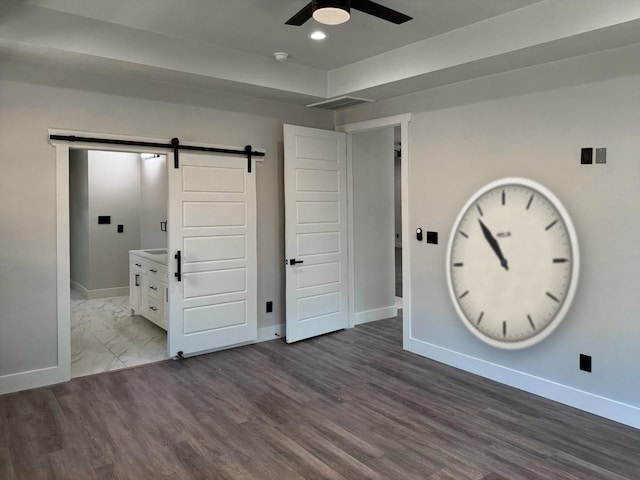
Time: {"hour": 10, "minute": 54}
